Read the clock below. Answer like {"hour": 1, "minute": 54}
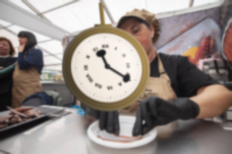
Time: {"hour": 11, "minute": 21}
